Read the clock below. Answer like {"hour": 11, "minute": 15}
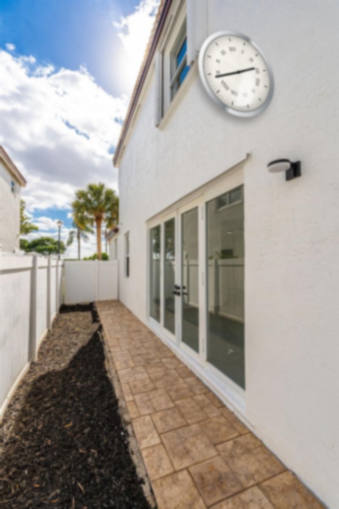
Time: {"hour": 2, "minute": 44}
